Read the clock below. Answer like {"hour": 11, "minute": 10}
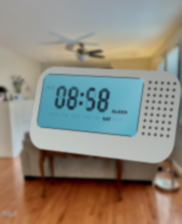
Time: {"hour": 8, "minute": 58}
